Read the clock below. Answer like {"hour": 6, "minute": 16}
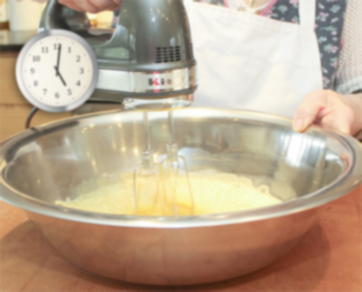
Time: {"hour": 5, "minute": 1}
